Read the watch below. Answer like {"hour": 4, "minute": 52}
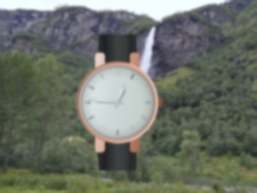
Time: {"hour": 12, "minute": 46}
